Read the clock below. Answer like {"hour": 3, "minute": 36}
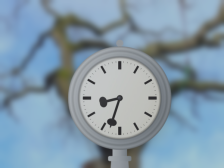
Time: {"hour": 8, "minute": 33}
